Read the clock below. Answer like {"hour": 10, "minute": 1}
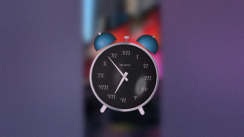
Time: {"hour": 6, "minute": 53}
